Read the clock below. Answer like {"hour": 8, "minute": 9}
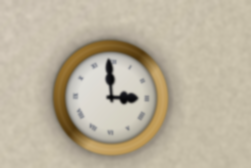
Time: {"hour": 2, "minute": 59}
